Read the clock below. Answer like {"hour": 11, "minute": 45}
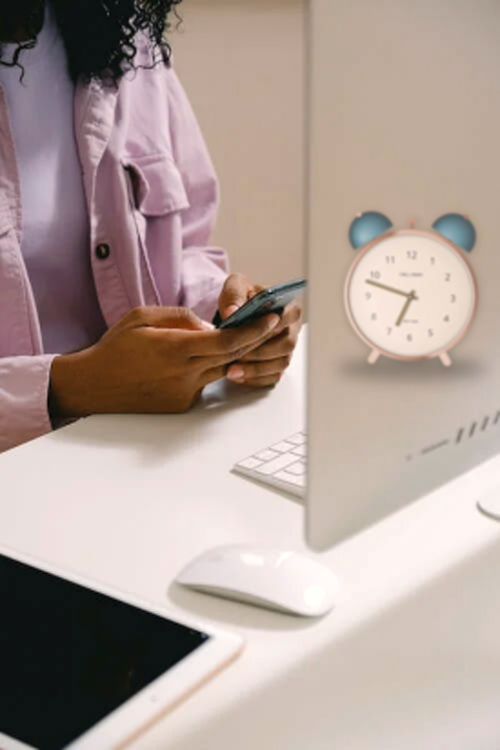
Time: {"hour": 6, "minute": 48}
